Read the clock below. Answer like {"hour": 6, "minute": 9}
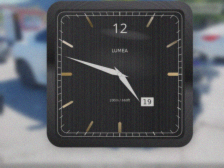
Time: {"hour": 4, "minute": 48}
